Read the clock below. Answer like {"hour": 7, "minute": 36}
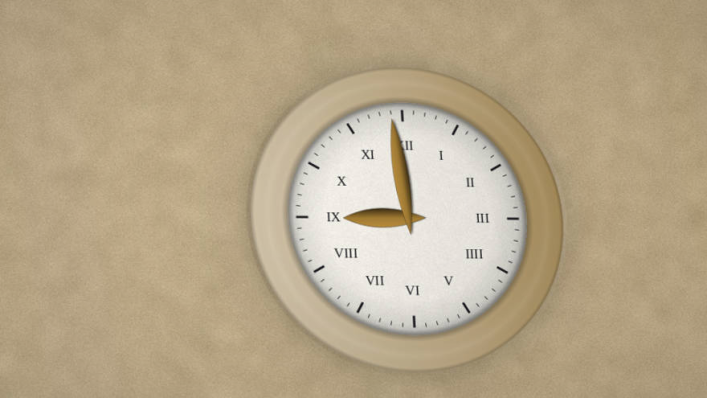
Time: {"hour": 8, "minute": 59}
